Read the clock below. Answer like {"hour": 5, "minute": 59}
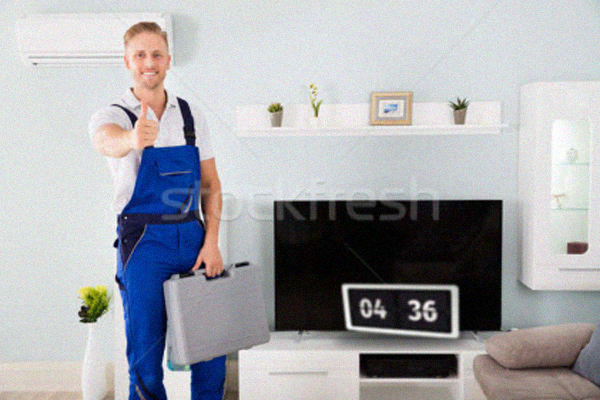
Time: {"hour": 4, "minute": 36}
